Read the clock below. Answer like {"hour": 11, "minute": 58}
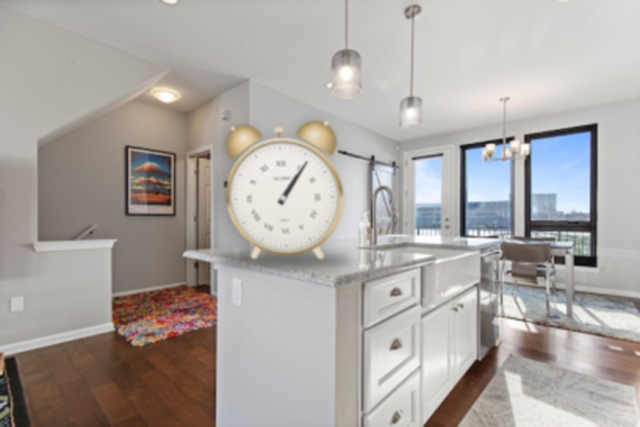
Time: {"hour": 1, "minute": 6}
